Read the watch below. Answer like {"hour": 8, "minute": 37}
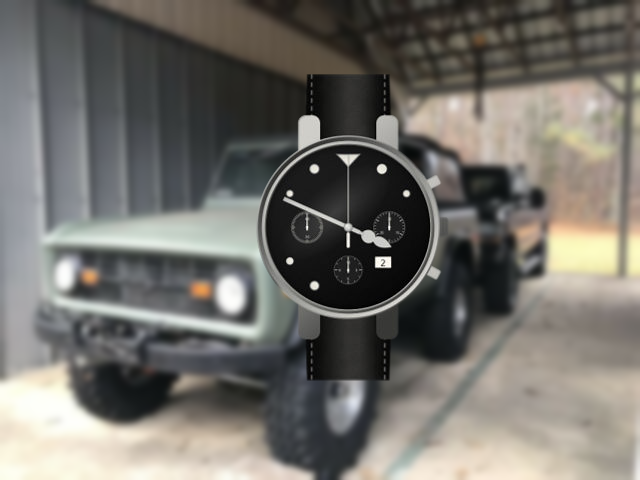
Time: {"hour": 3, "minute": 49}
